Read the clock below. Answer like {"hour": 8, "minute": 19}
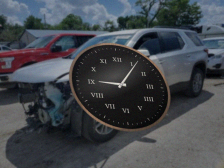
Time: {"hour": 9, "minute": 6}
